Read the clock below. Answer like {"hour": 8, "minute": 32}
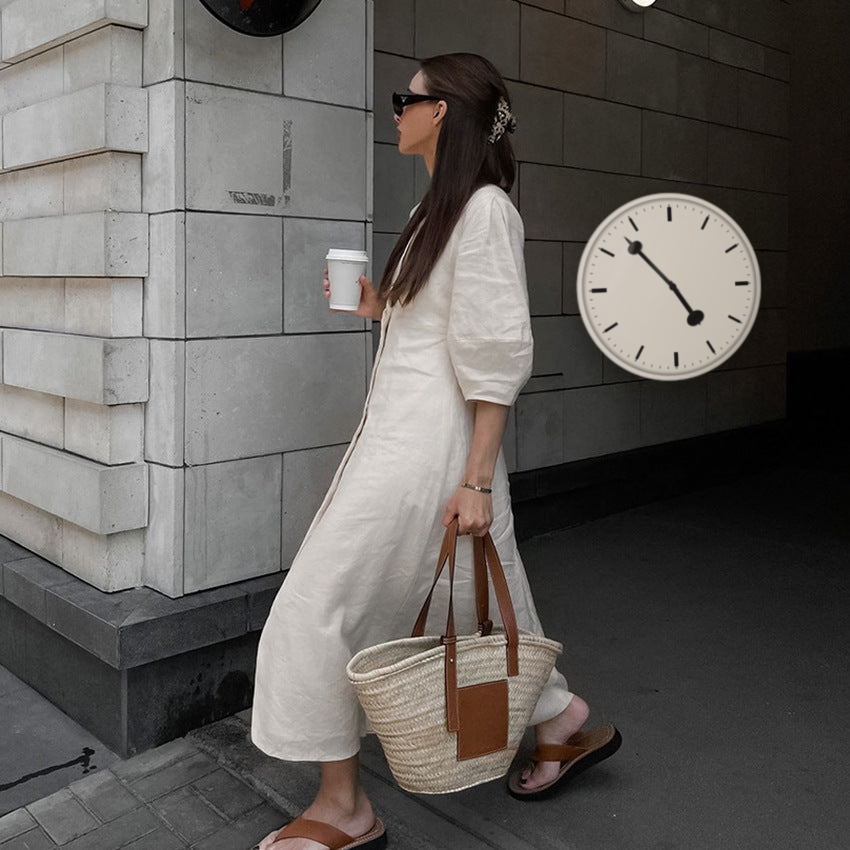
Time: {"hour": 4, "minute": 53}
